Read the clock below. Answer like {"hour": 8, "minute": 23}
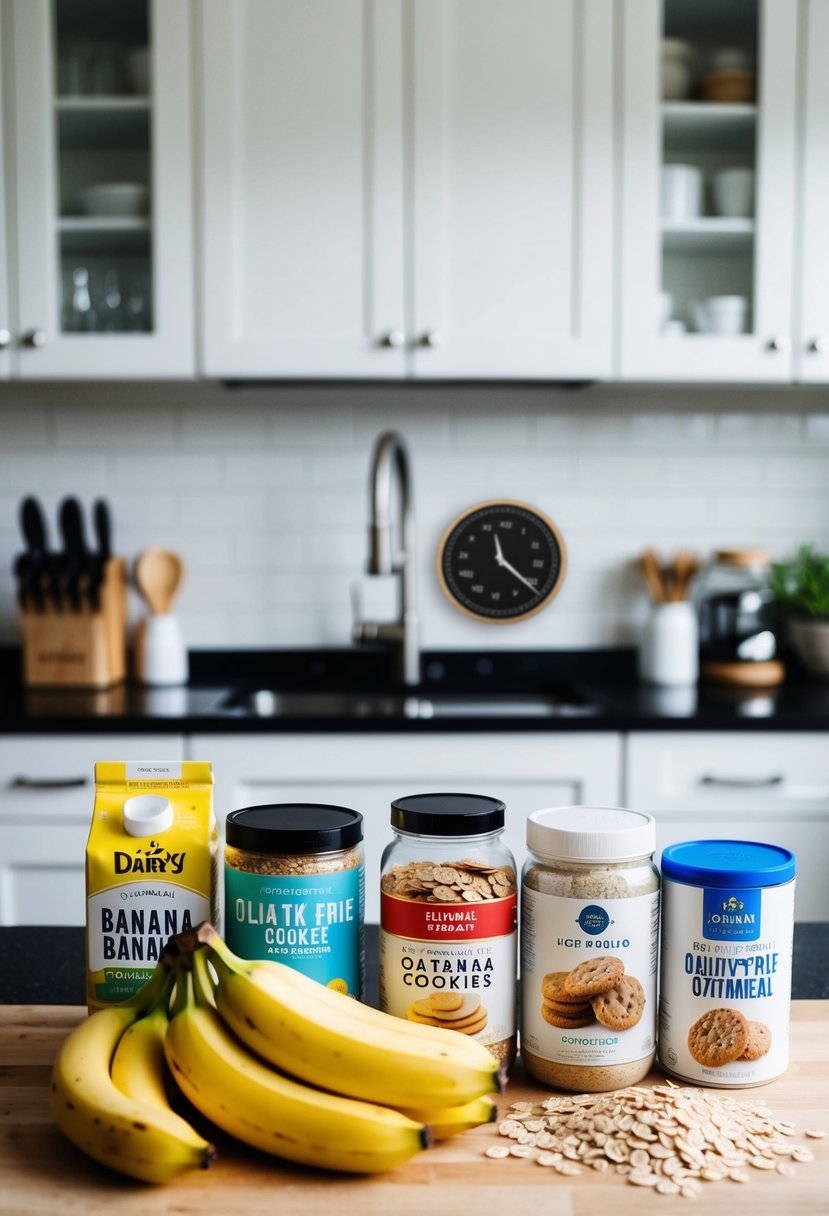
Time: {"hour": 11, "minute": 21}
